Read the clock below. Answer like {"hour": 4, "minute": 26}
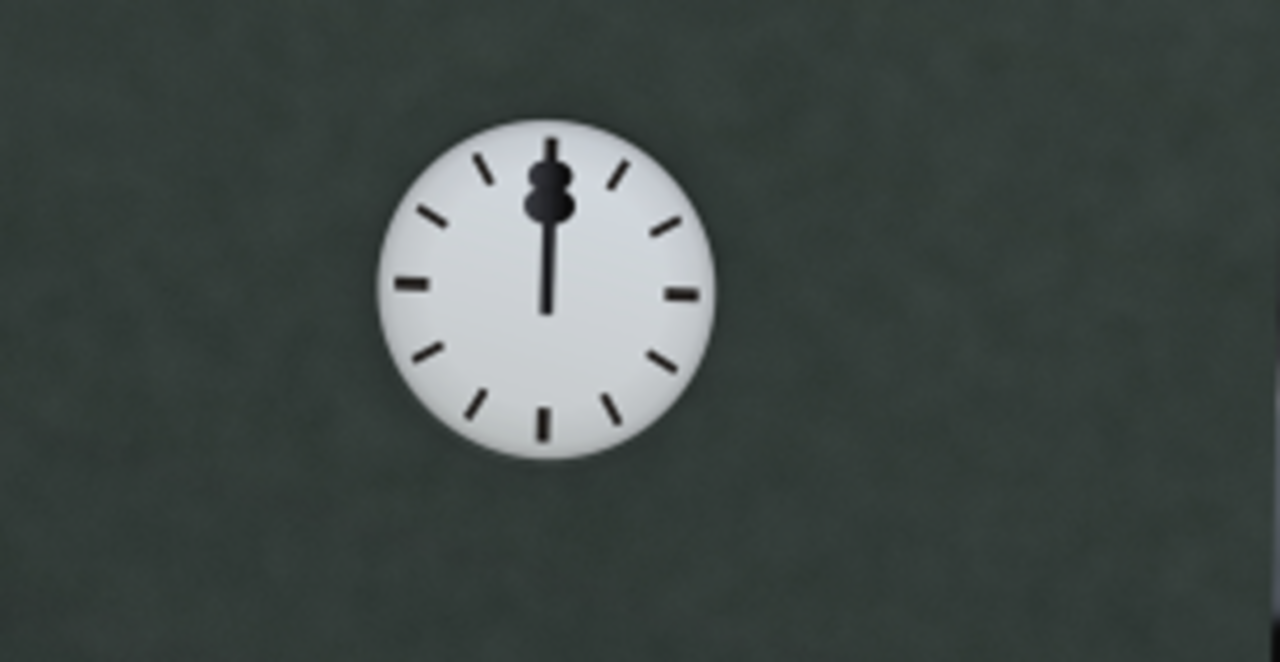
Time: {"hour": 12, "minute": 0}
